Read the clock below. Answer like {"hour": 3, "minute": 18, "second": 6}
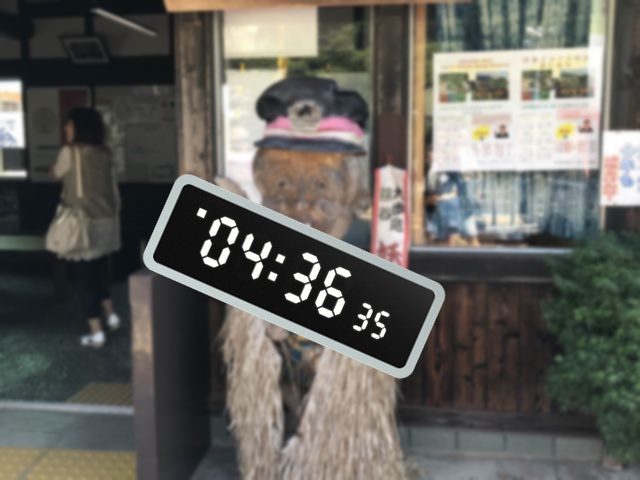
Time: {"hour": 4, "minute": 36, "second": 35}
